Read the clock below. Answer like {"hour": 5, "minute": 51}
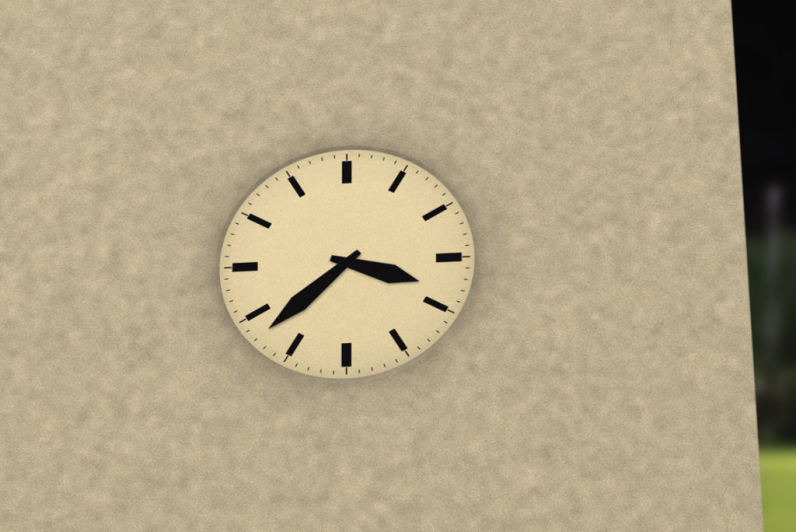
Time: {"hour": 3, "minute": 38}
